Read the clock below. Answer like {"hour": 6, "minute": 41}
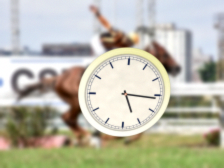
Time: {"hour": 5, "minute": 16}
